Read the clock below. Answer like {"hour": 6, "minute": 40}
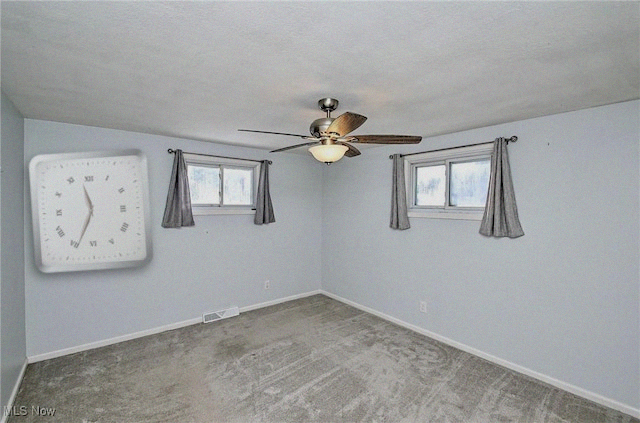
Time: {"hour": 11, "minute": 34}
